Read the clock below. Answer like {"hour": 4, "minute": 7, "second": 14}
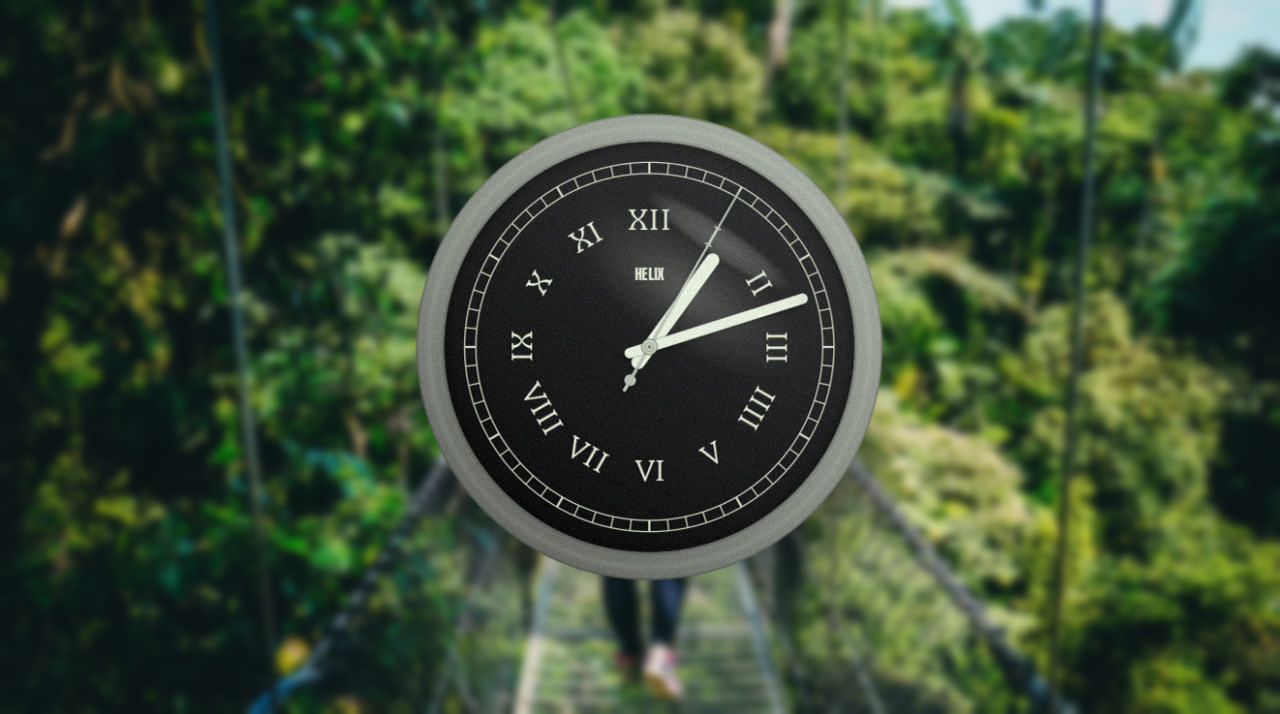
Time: {"hour": 1, "minute": 12, "second": 5}
